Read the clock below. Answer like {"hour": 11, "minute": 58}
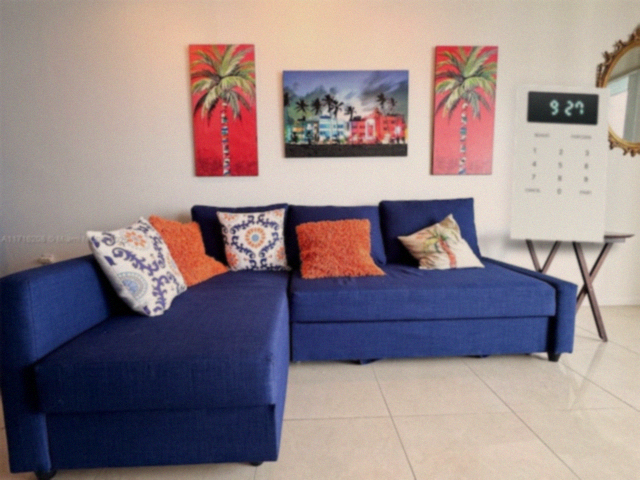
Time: {"hour": 9, "minute": 27}
